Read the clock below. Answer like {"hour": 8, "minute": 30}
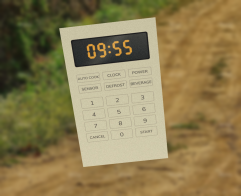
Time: {"hour": 9, "minute": 55}
